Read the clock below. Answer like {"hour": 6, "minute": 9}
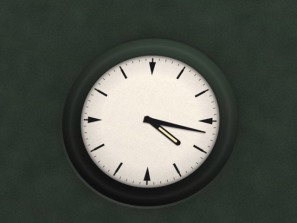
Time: {"hour": 4, "minute": 17}
